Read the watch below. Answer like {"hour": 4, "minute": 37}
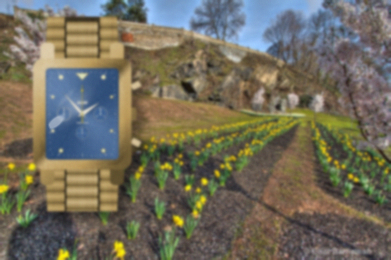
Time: {"hour": 1, "minute": 53}
